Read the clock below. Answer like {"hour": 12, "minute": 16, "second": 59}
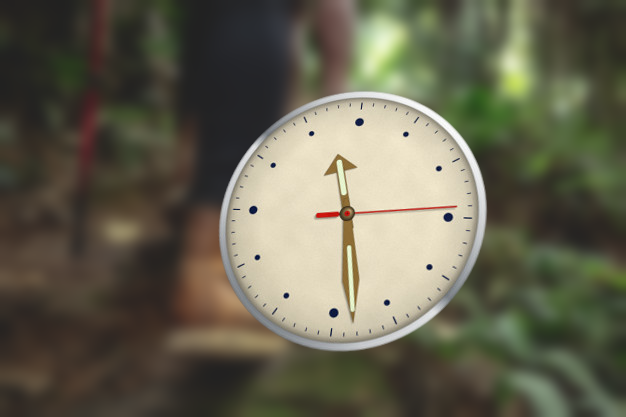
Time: {"hour": 11, "minute": 28, "second": 14}
